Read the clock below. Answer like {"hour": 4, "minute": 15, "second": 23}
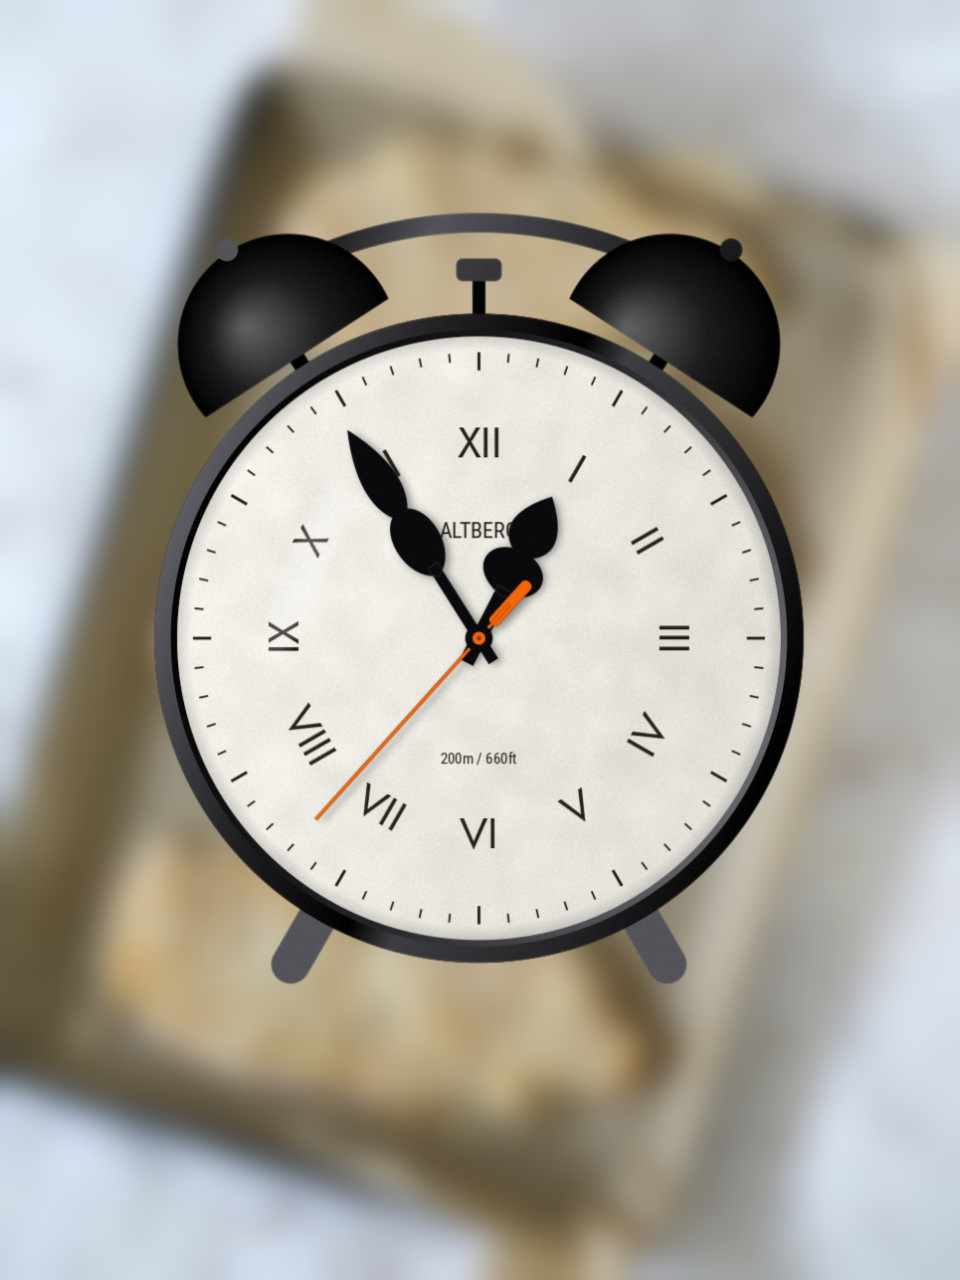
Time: {"hour": 12, "minute": 54, "second": 37}
